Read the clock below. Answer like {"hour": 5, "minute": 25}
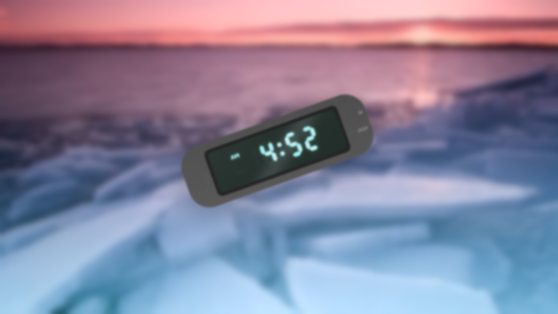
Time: {"hour": 4, "minute": 52}
